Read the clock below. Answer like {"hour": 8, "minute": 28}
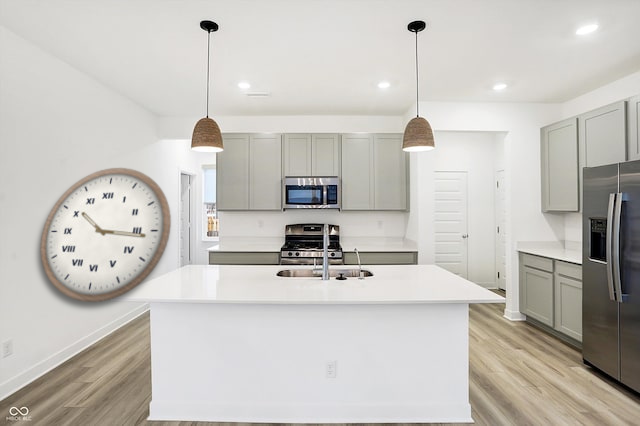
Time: {"hour": 10, "minute": 16}
